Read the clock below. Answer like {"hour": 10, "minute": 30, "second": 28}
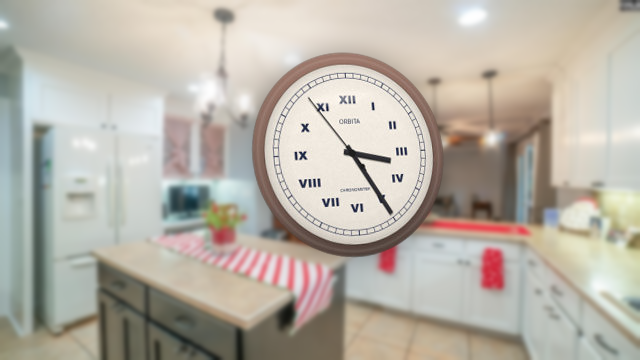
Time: {"hour": 3, "minute": 24, "second": 54}
